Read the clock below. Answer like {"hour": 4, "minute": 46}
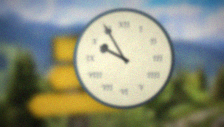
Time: {"hour": 9, "minute": 55}
